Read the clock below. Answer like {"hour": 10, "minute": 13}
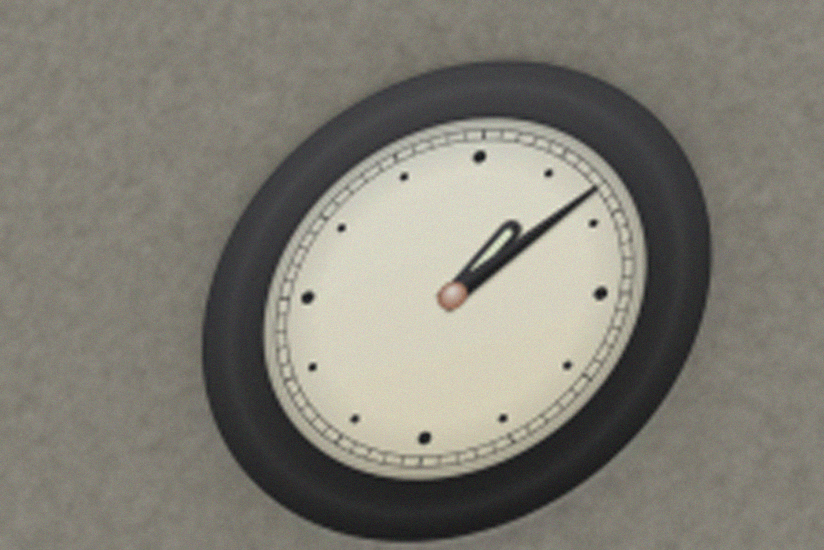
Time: {"hour": 1, "minute": 8}
